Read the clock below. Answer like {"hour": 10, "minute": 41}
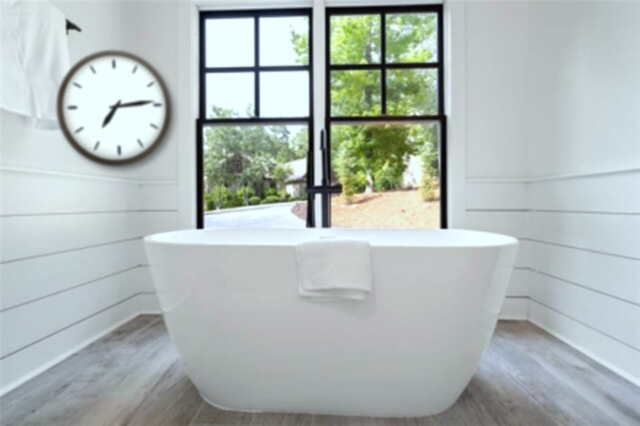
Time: {"hour": 7, "minute": 14}
